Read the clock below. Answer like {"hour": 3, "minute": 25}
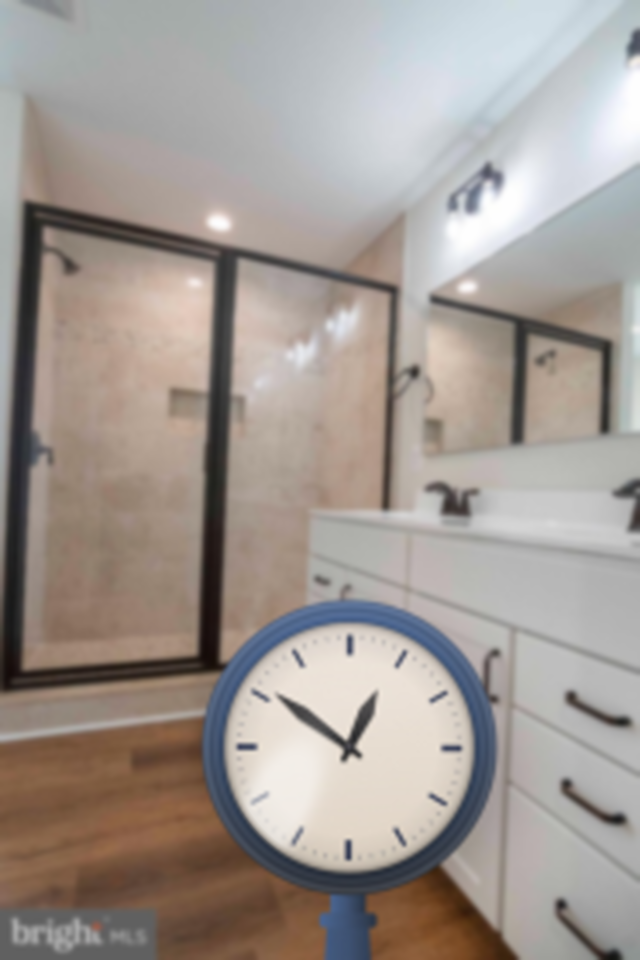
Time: {"hour": 12, "minute": 51}
